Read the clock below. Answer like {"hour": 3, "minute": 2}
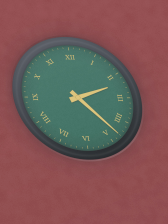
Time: {"hour": 2, "minute": 23}
